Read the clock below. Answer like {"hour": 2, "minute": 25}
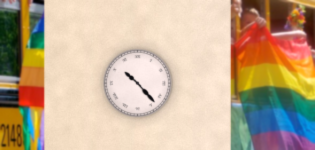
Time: {"hour": 10, "minute": 23}
